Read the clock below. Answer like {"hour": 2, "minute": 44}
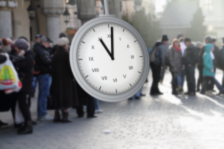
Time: {"hour": 11, "minute": 1}
